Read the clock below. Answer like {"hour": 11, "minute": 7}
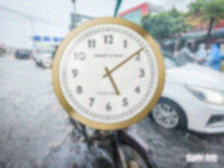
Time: {"hour": 5, "minute": 9}
